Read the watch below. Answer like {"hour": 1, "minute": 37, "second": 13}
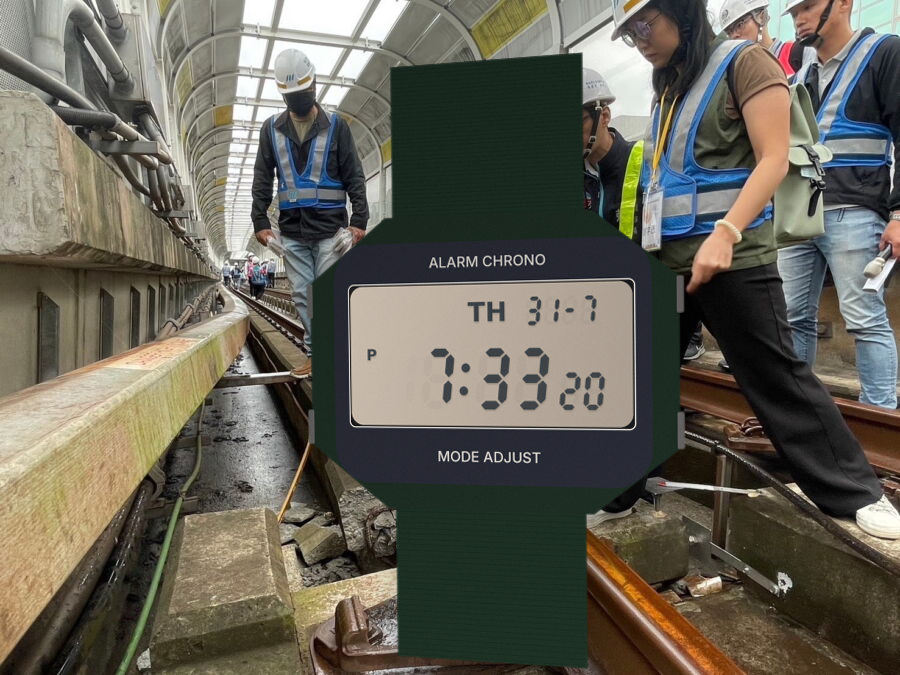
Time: {"hour": 7, "minute": 33, "second": 20}
